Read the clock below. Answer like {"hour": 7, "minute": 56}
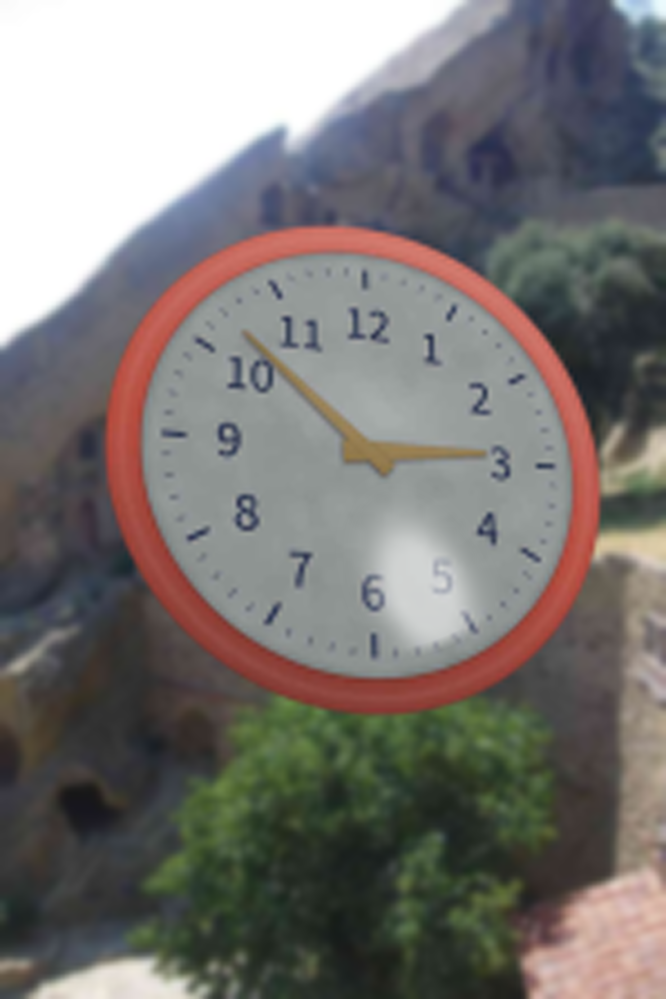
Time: {"hour": 2, "minute": 52}
